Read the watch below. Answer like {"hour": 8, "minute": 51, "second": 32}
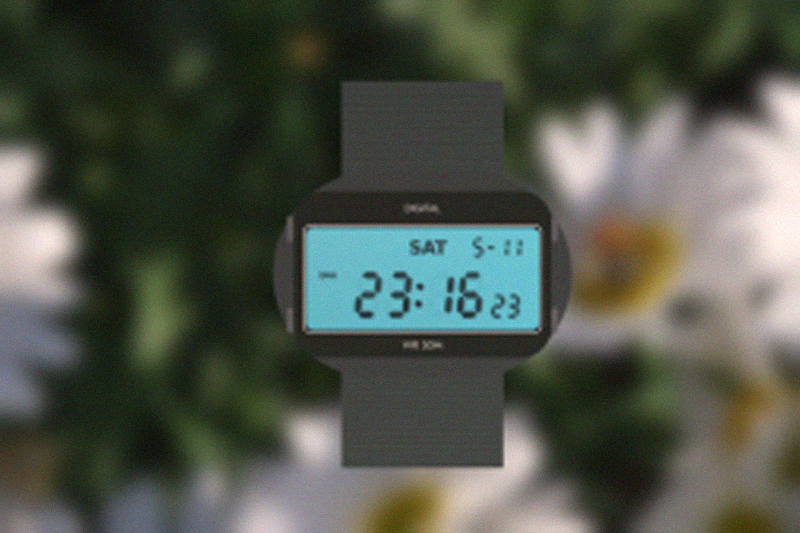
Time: {"hour": 23, "minute": 16, "second": 23}
